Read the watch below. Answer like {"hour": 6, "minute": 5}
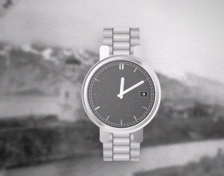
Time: {"hour": 12, "minute": 10}
